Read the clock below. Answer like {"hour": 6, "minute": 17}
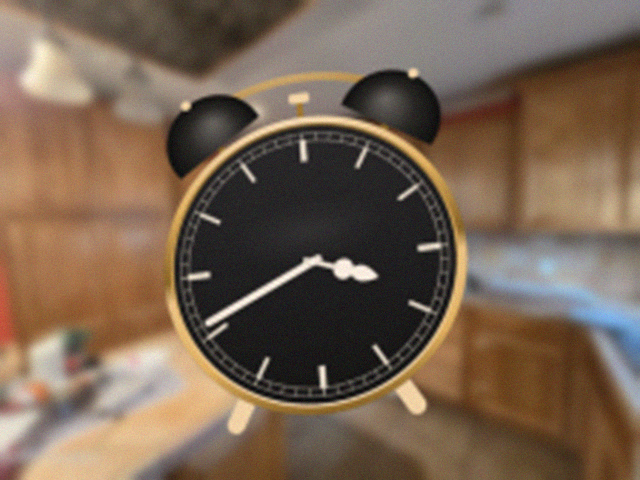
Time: {"hour": 3, "minute": 41}
